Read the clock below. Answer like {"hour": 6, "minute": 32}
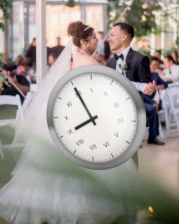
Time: {"hour": 9, "minute": 0}
